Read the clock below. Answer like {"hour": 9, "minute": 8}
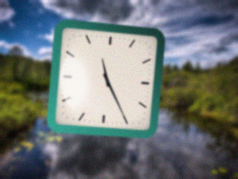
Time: {"hour": 11, "minute": 25}
